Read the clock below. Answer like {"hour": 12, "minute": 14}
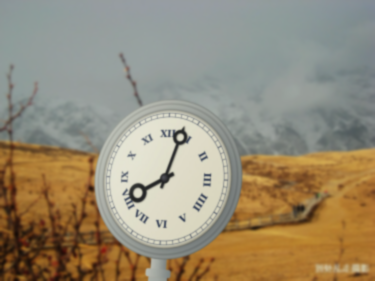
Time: {"hour": 8, "minute": 3}
